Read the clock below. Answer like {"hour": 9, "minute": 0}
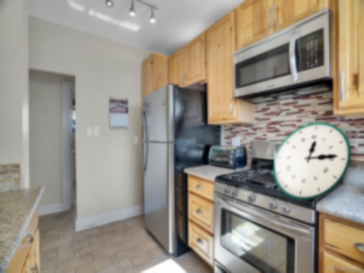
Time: {"hour": 12, "minute": 14}
